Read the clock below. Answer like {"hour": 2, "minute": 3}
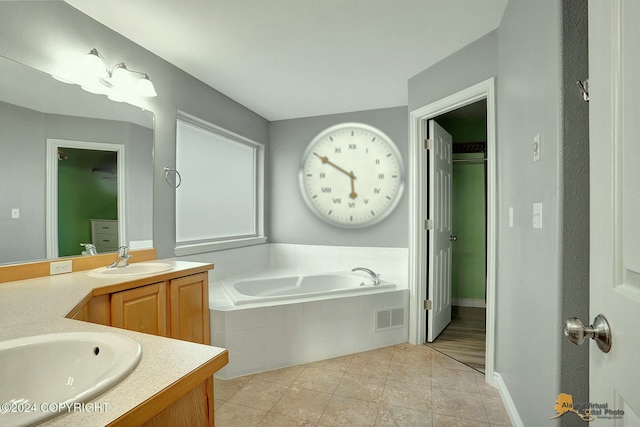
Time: {"hour": 5, "minute": 50}
